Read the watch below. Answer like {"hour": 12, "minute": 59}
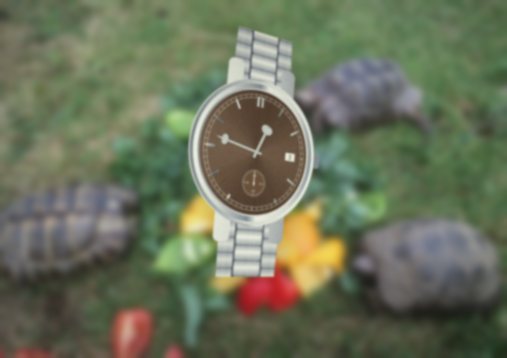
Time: {"hour": 12, "minute": 47}
